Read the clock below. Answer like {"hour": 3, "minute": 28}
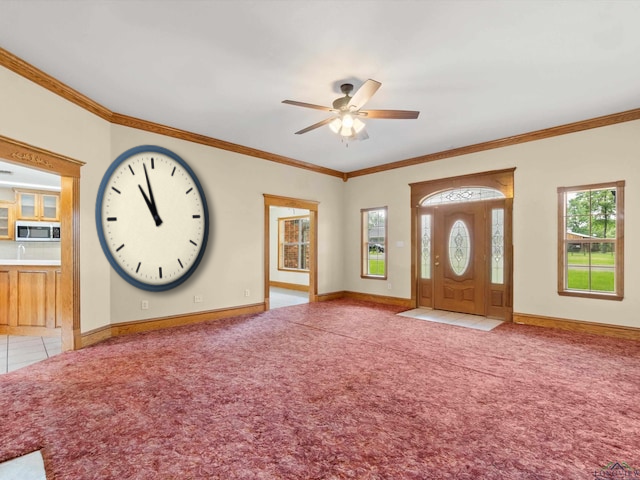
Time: {"hour": 10, "minute": 58}
